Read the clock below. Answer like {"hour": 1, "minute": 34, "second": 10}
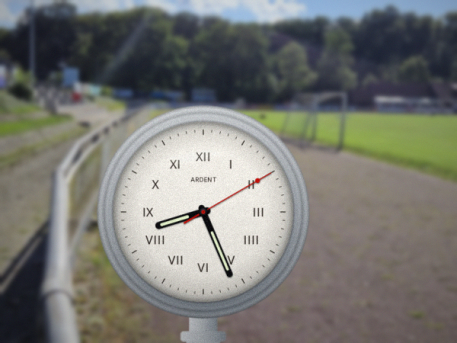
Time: {"hour": 8, "minute": 26, "second": 10}
